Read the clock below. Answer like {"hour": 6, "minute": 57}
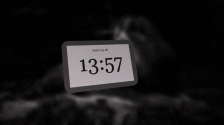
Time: {"hour": 13, "minute": 57}
